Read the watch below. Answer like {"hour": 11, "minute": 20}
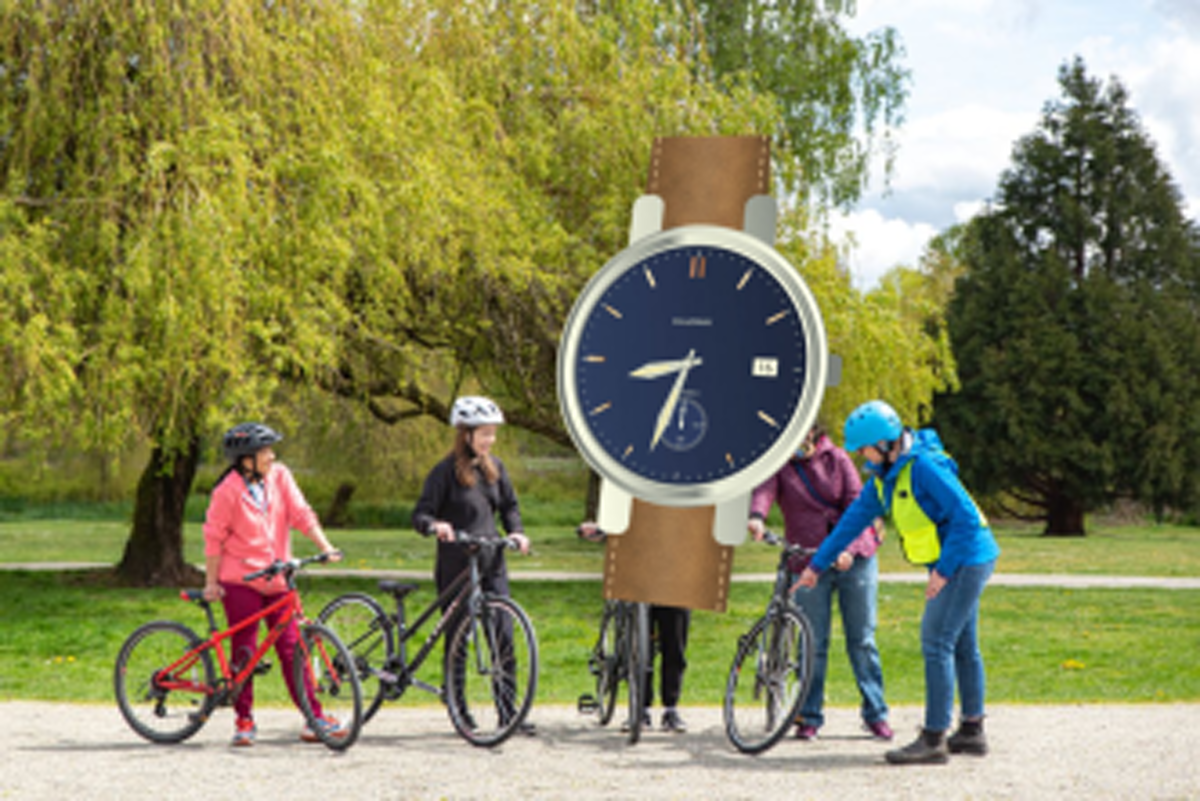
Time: {"hour": 8, "minute": 33}
